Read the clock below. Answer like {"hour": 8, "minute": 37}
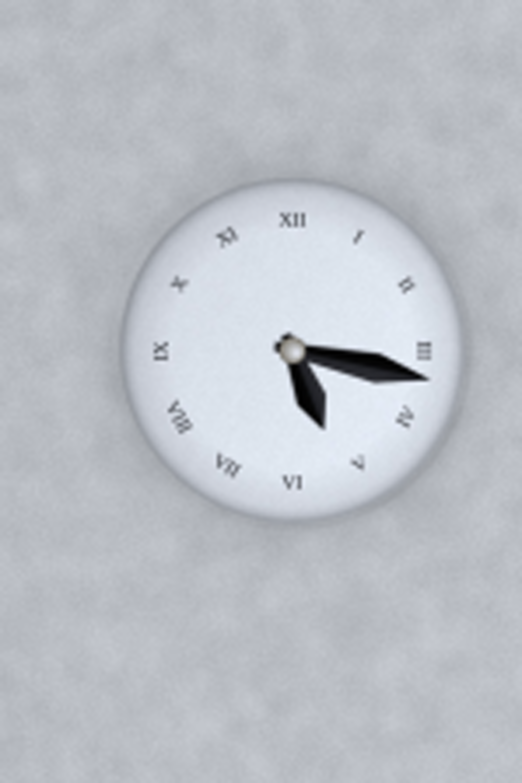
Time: {"hour": 5, "minute": 17}
